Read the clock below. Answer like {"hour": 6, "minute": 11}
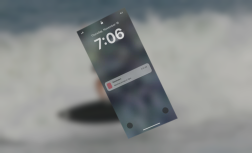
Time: {"hour": 7, "minute": 6}
